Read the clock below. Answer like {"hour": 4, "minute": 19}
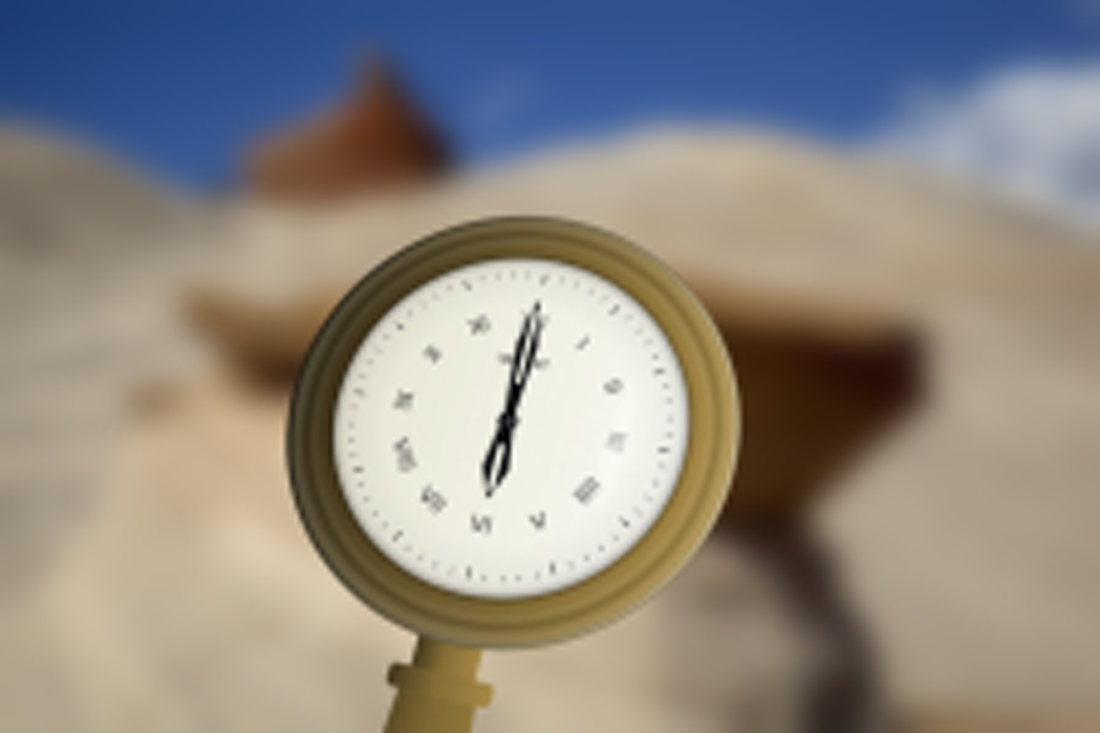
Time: {"hour": 6, "minute": 0}
